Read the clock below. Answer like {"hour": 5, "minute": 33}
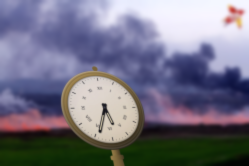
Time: {"hour": 5, "minute": 34}
